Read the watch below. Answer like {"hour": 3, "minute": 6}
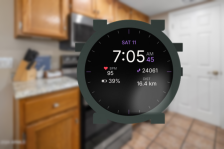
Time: {"hour": 7, "minute": 5}
